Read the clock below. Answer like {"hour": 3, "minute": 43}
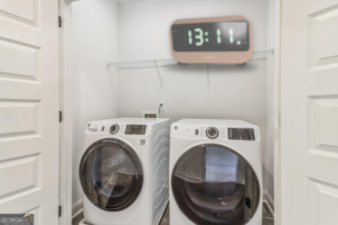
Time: {"hour": 13, "minute": 11}
